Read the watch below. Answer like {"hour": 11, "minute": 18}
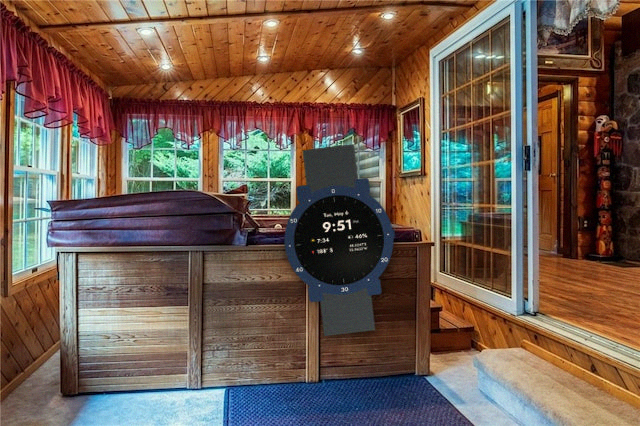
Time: {"hour": 9, "minute": 51}
